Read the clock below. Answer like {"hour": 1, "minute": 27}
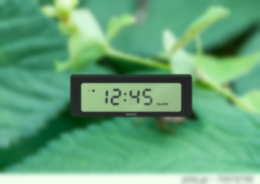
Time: {"hour": 12, "minute": 45}
